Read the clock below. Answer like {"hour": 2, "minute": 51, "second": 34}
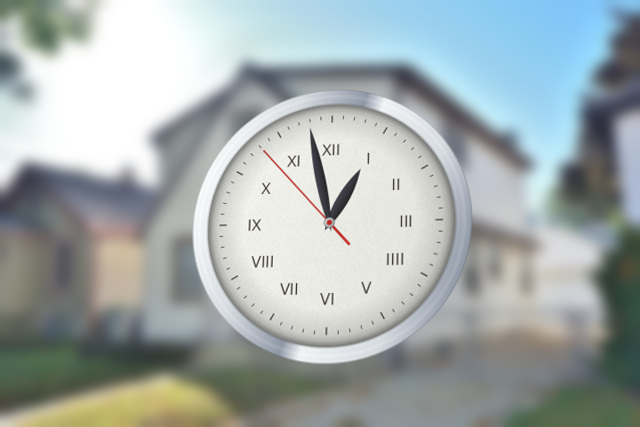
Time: {"hour": 12, "minute": 57, "second": 53}
